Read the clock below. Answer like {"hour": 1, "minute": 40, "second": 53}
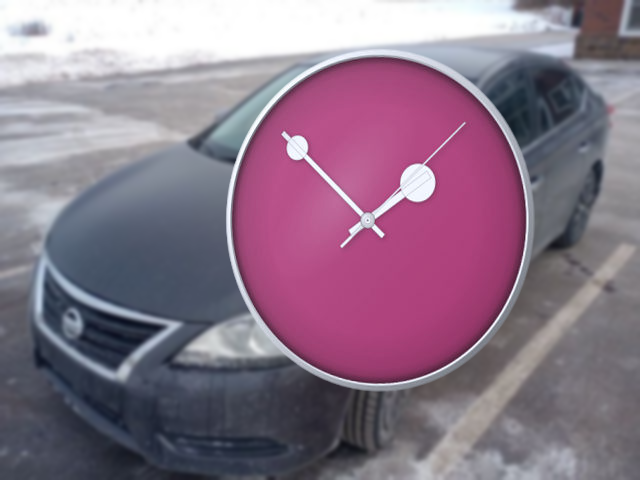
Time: {"hour": 1, "minute": 52, "second": 8}
